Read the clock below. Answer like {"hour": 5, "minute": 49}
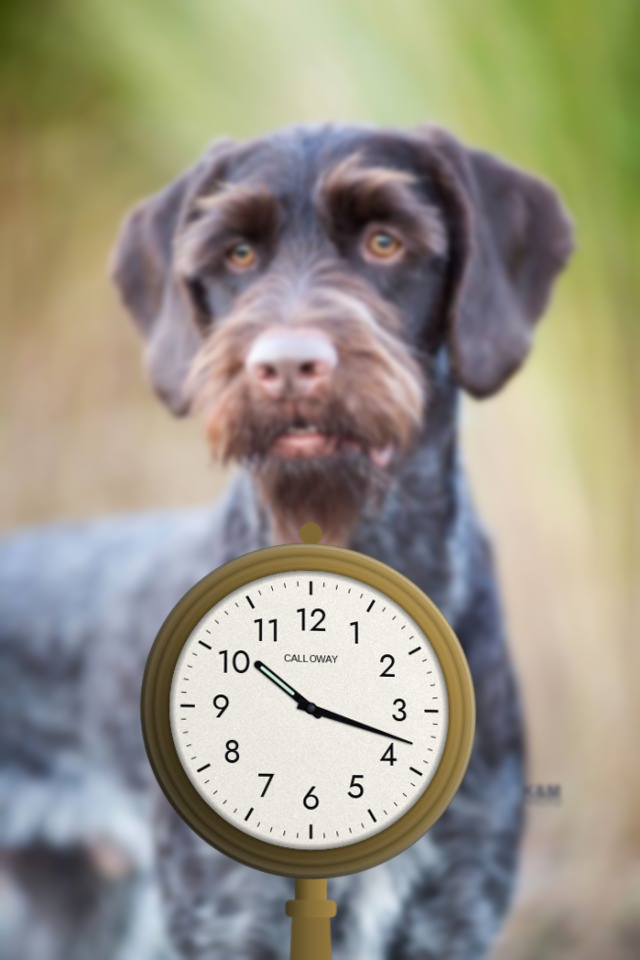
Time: {"hour": 10, "minute": 18}
